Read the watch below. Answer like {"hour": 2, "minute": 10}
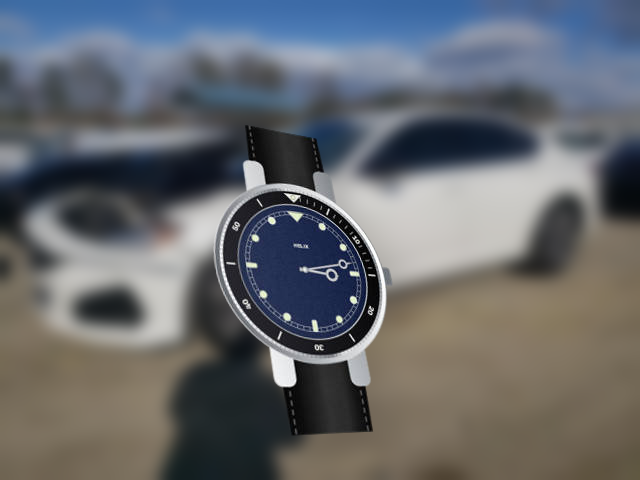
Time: {"hour": 3, "minute": 13}
